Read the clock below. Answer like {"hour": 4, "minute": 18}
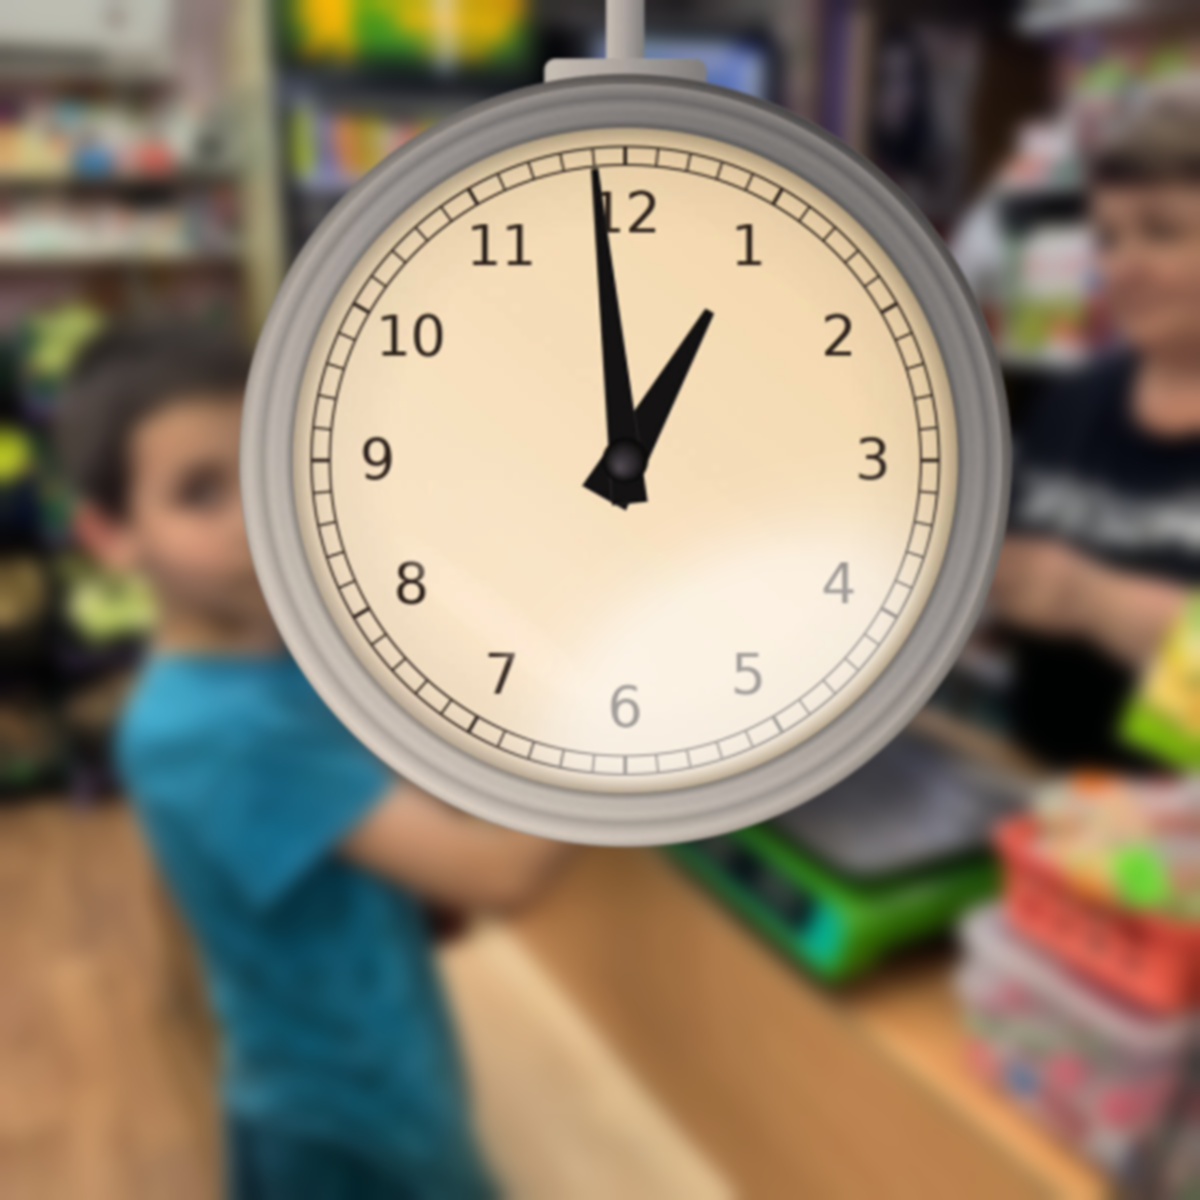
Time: {"hour": 12, "minute": 59}
